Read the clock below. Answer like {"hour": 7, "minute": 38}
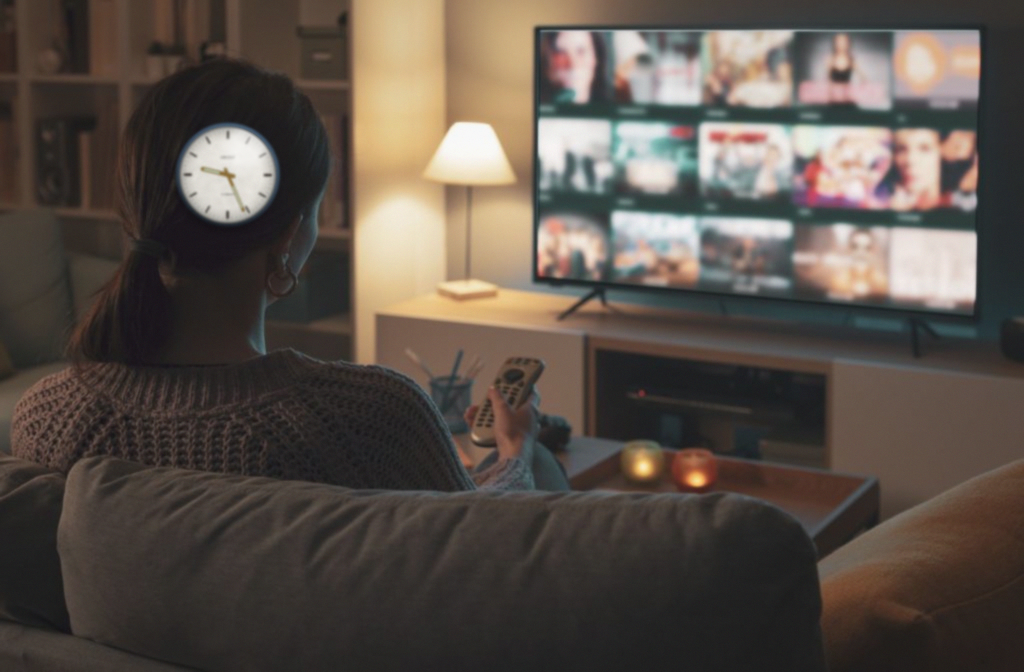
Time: {"hour": 9, "minute": 26}
